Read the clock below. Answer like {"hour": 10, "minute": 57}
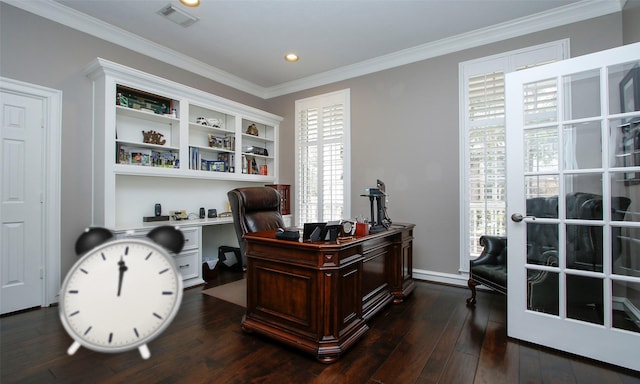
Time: {"hour": 11, "minute": 59}
